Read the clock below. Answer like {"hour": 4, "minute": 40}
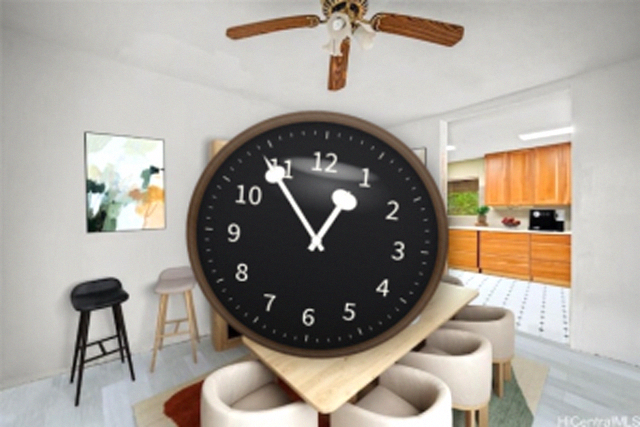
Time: {"hour": 12, "minute": 54}
